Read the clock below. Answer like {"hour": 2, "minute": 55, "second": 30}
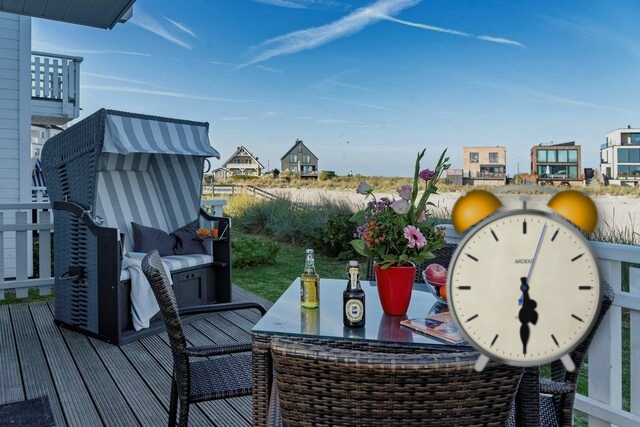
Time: {"hour": 5, "minute": 30, "second": 3}
